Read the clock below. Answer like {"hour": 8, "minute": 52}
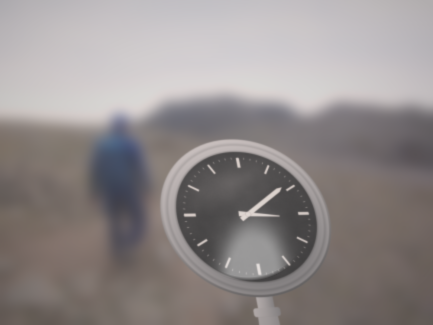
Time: {"hour": 3, "minute": 9}
